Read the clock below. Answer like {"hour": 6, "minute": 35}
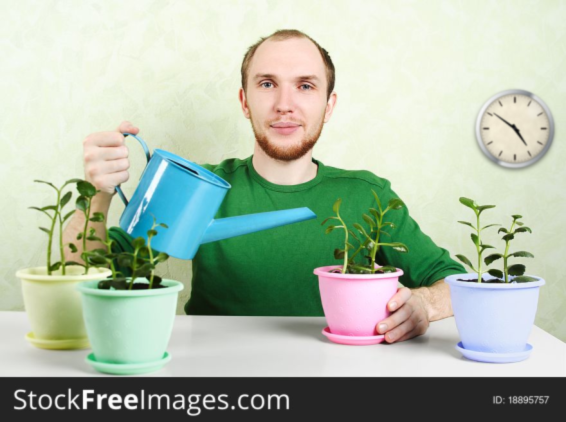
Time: {"hour": 4, "minute": 51}
